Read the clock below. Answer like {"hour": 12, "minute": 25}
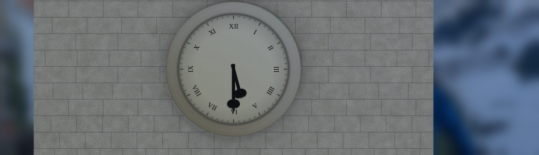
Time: {"hour": 5, "minute": 30}
